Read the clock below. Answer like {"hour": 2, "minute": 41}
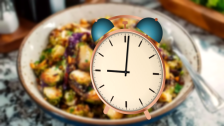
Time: {"hour": 9, "minute": 1}
